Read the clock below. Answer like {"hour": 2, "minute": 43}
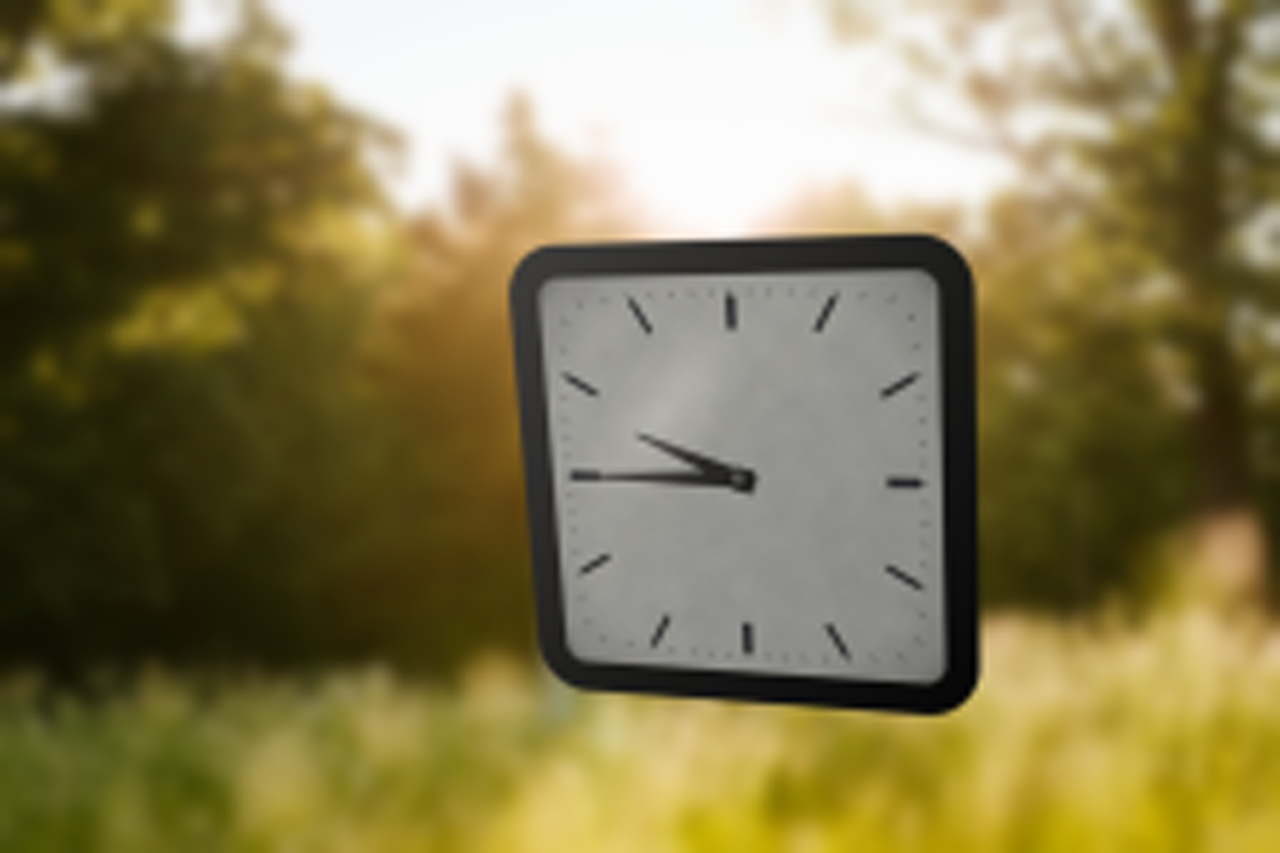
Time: {"hour": 9, "minute": 45}
